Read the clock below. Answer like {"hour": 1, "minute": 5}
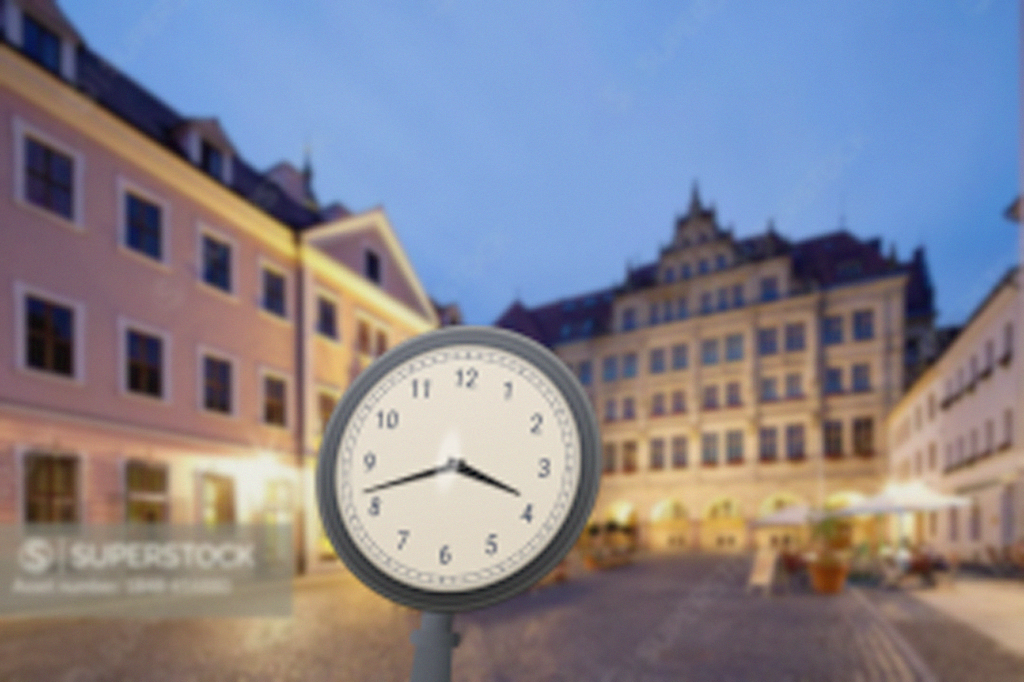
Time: {"hour": 3, "minute": 42}
